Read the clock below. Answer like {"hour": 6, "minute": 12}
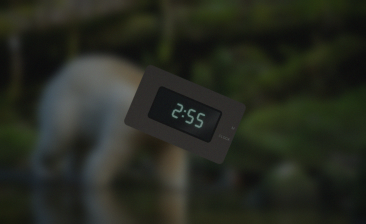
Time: {"hour": 2, "minute": 55}
